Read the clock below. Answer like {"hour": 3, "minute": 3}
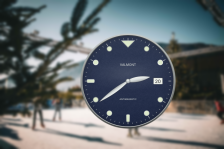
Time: {"hour": 2, "minute": 39}
